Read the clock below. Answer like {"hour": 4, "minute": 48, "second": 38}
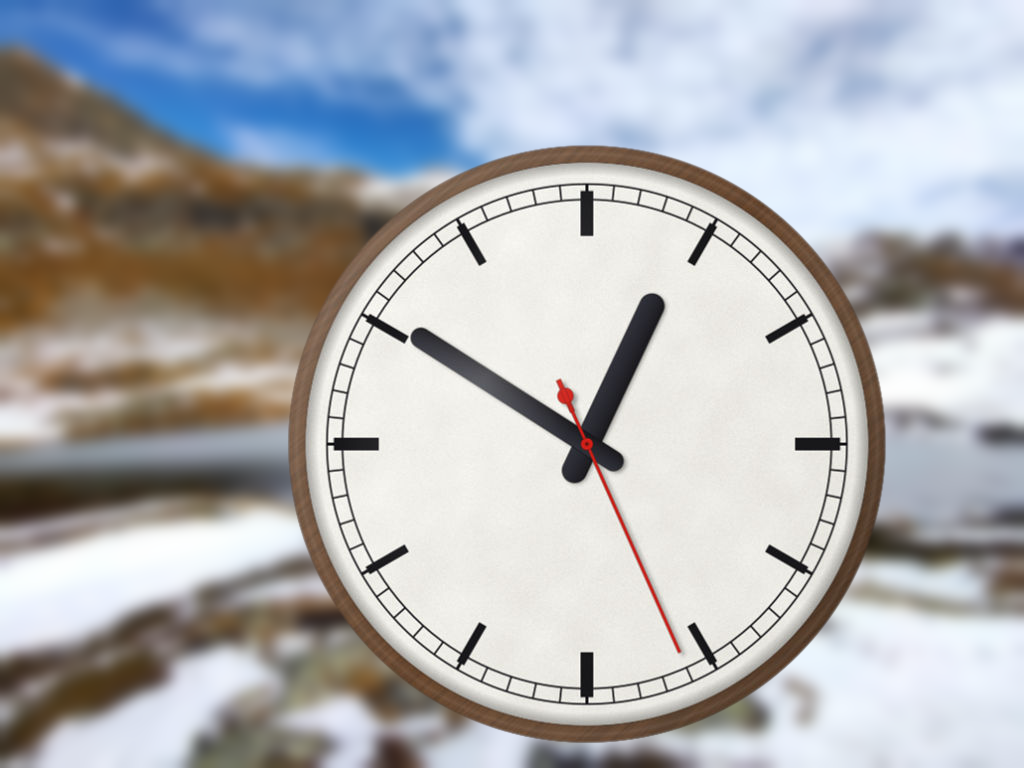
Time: {"hour": 12, "minute": 50, "second": 26}
